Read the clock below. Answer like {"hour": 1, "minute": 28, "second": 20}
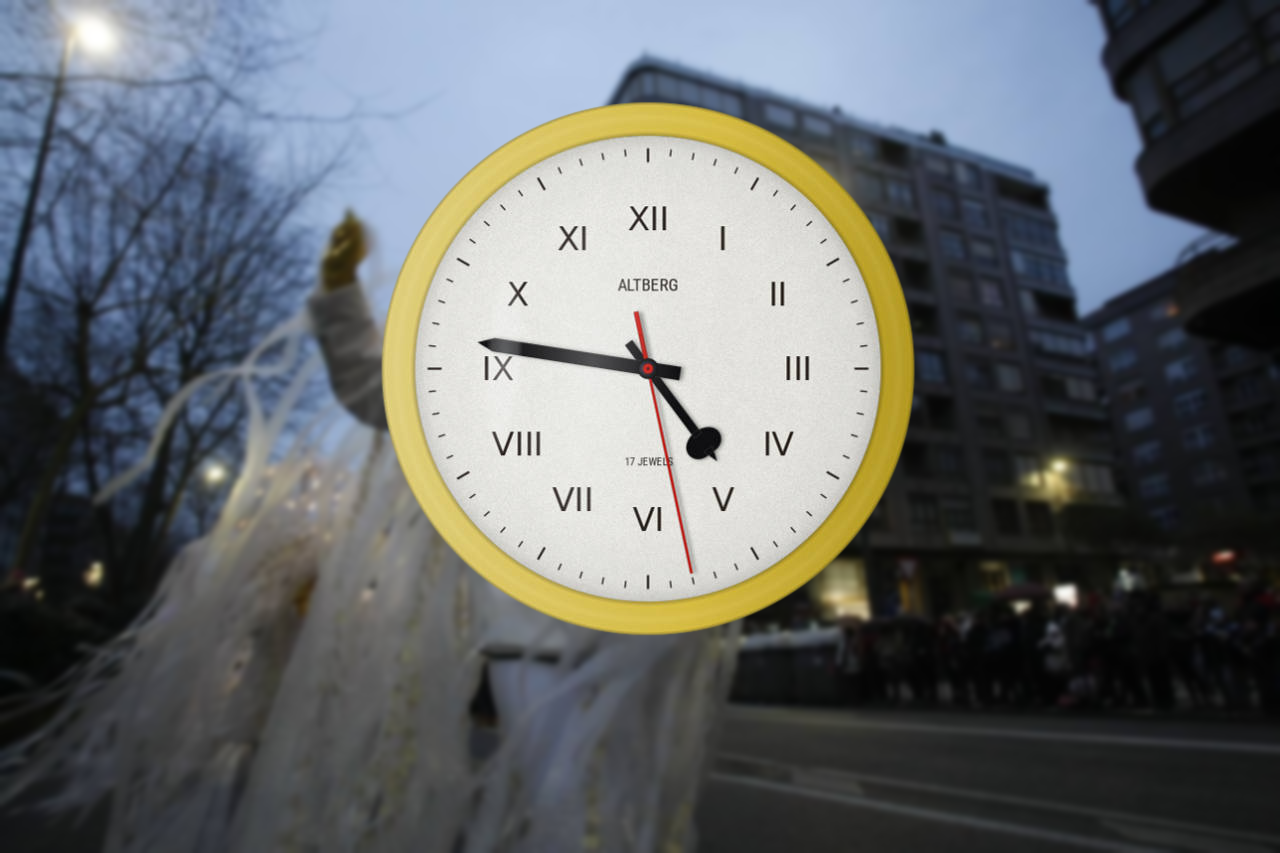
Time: {"hour": 4, "minute": 46, "second": 28}
